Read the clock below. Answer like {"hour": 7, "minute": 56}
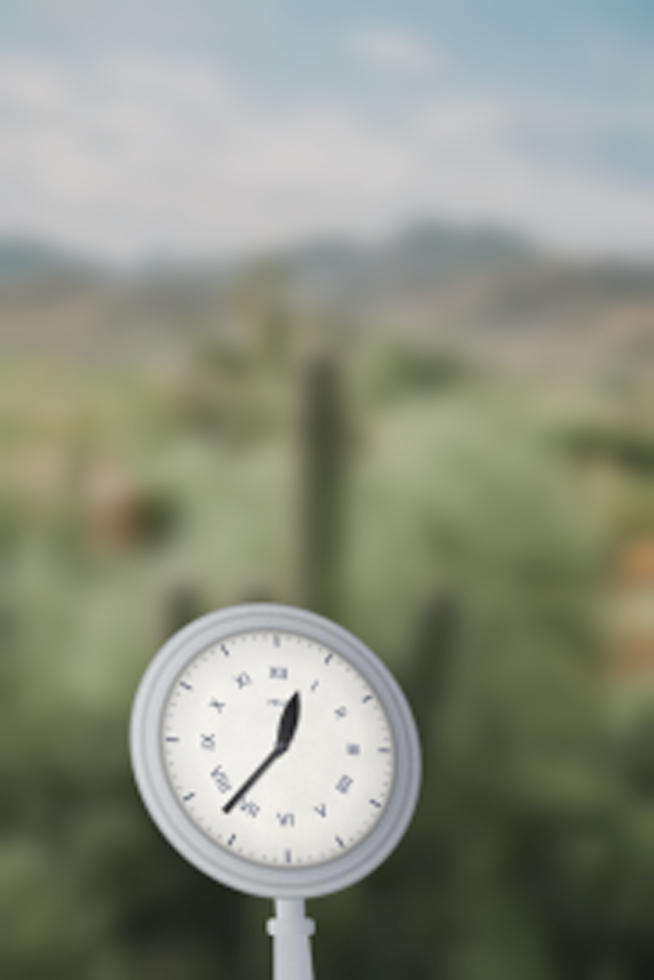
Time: {"hour": 12, "minute": 37}
